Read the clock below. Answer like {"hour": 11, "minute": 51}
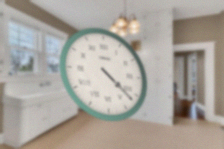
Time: {"hour": 4, "minute": 22}
